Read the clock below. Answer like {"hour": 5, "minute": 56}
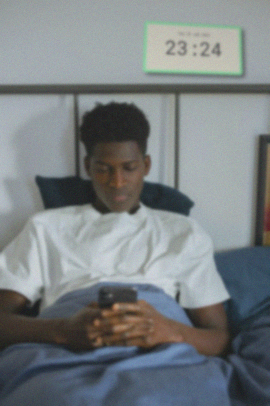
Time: {"hour": 23, "minute": 24}
